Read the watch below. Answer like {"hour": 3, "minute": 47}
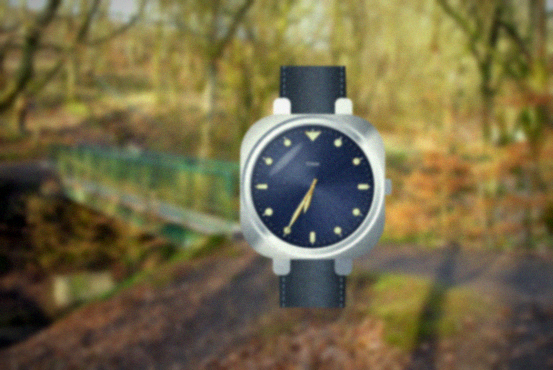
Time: {"hour": 6, "minute": 35}
